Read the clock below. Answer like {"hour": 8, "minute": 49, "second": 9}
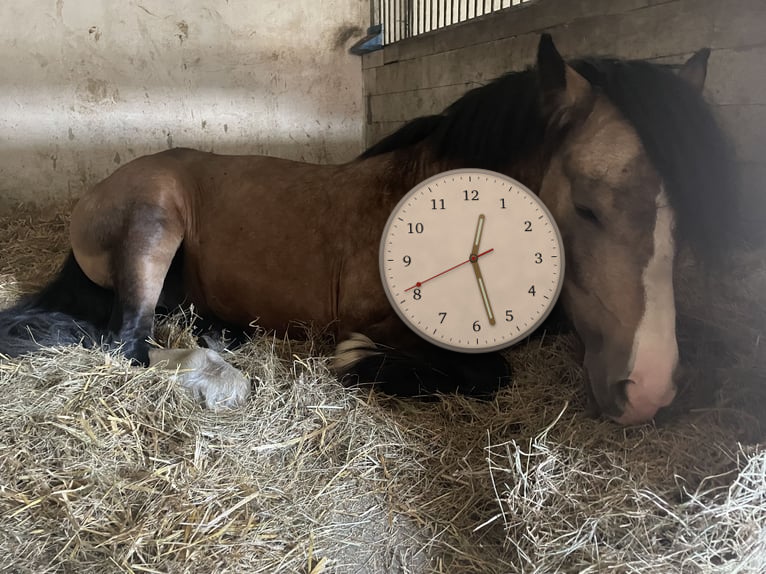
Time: {"hour": 12, "minute": 27, "second": 41}
